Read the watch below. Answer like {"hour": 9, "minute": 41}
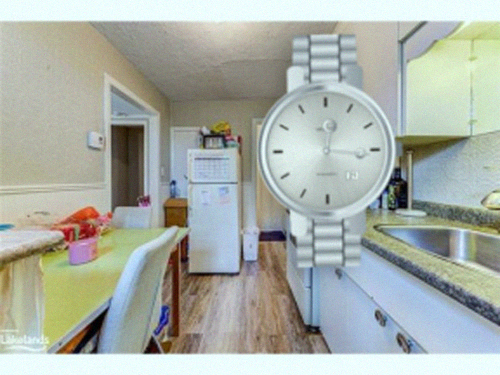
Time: {"hour": 12, "minute": 16}
